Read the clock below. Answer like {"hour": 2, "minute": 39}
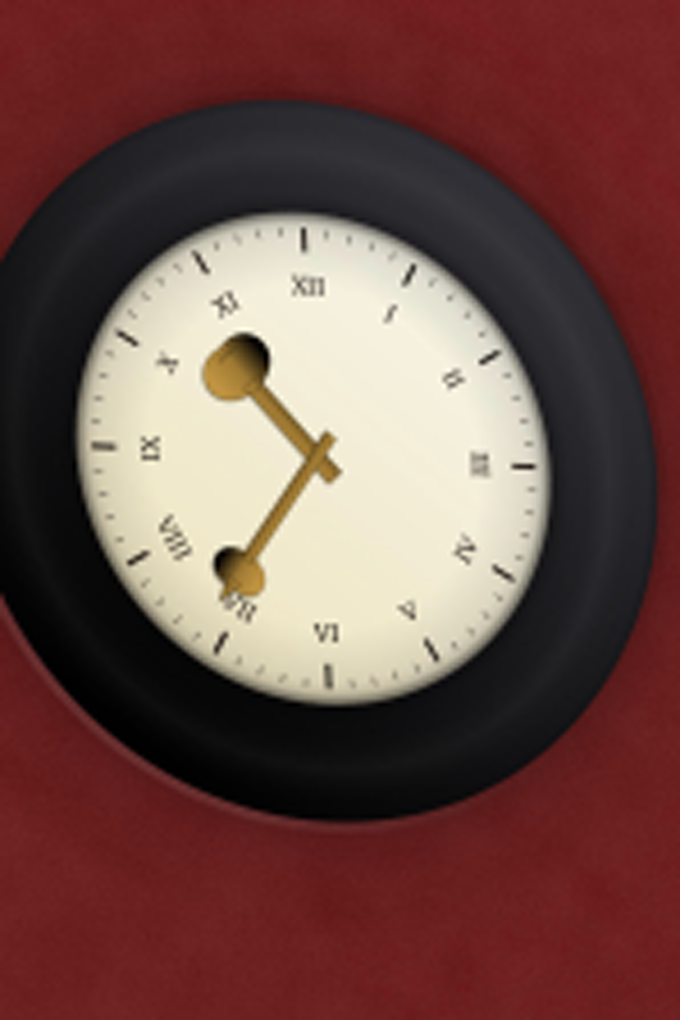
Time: {"hour": 10, "minute": 36}
